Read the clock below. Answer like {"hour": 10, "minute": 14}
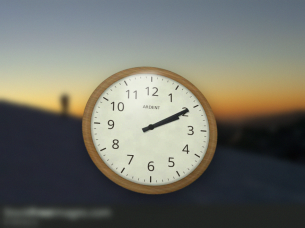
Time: {"hour": 2, "minute": 10}
